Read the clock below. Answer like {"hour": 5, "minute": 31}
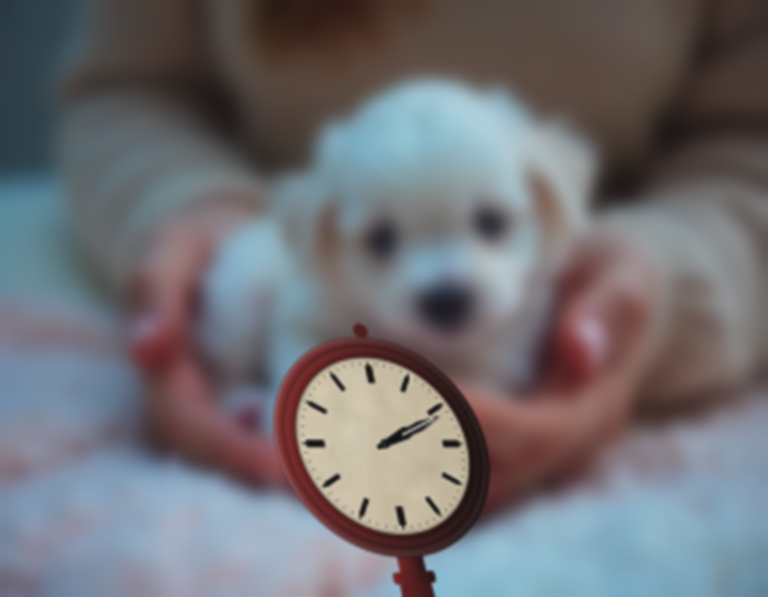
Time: {"hour": 2, "minute": 11}
